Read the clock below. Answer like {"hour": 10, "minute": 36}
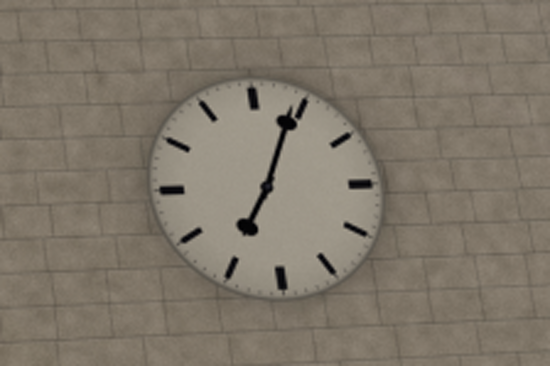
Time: {"hour": 7, "minute": 4}
